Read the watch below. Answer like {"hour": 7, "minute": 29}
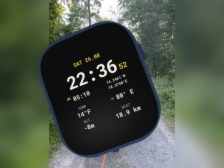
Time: {"hour": 22, "minute": 36}
